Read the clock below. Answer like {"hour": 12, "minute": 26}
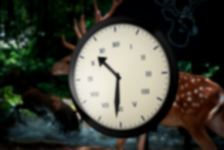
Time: {"hour": 10, "minute": 31}
